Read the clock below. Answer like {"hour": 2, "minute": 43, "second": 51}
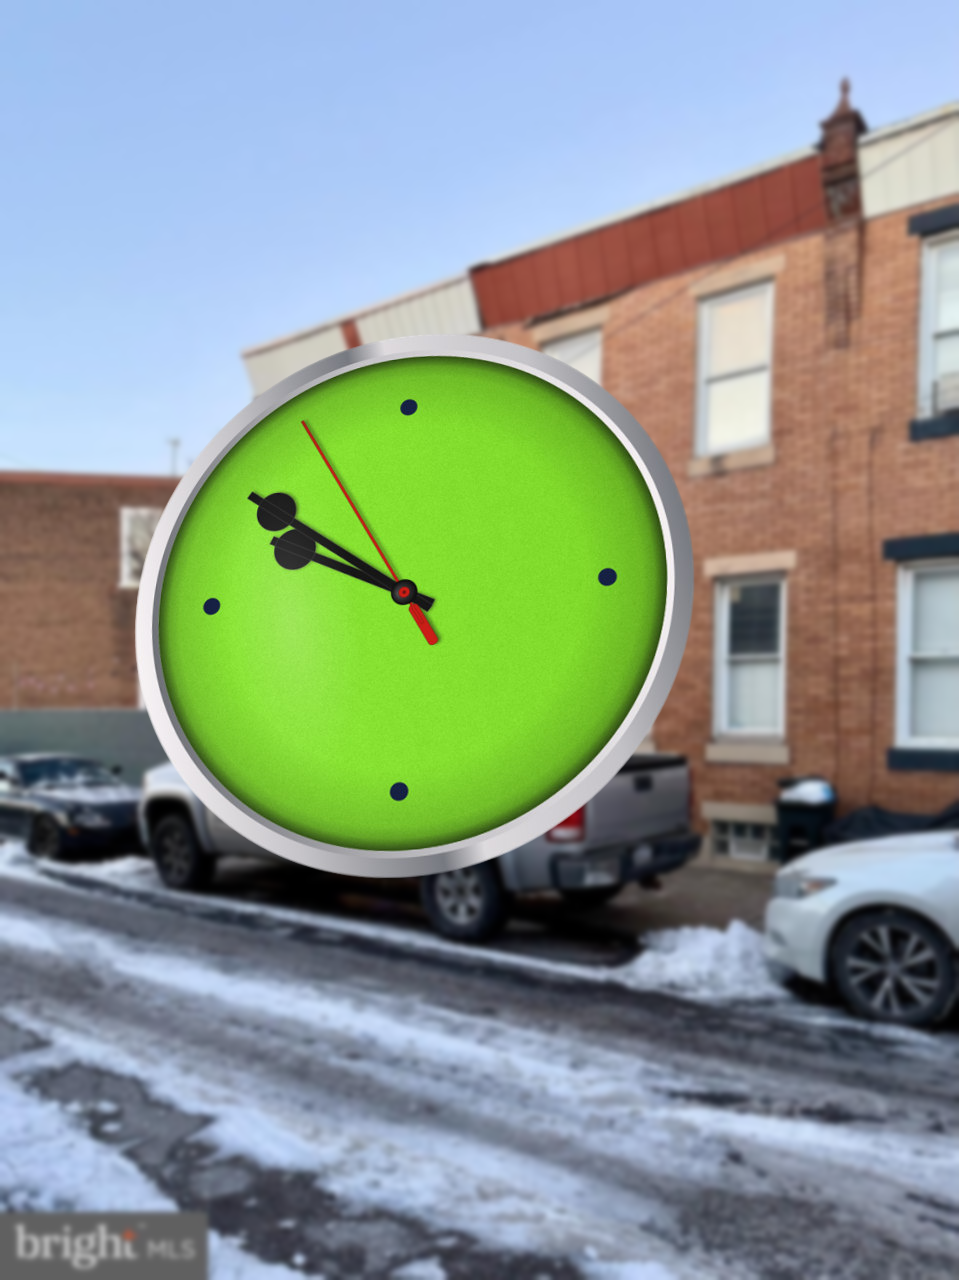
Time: {"hour": 9, "minute": 50, "second": 55}
